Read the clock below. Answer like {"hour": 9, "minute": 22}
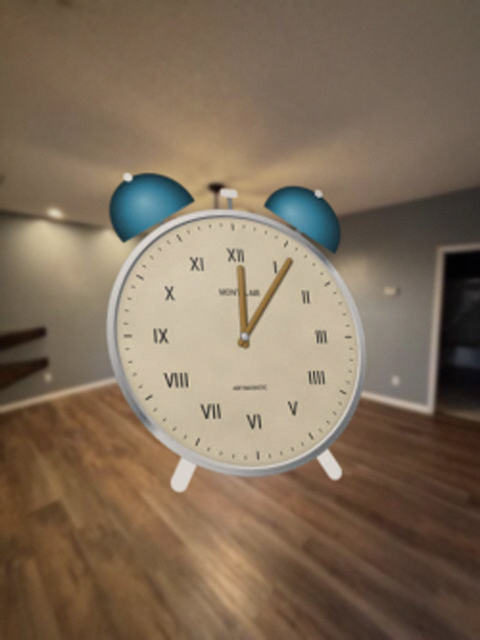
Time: {"hour": 12, "minute": 6}
